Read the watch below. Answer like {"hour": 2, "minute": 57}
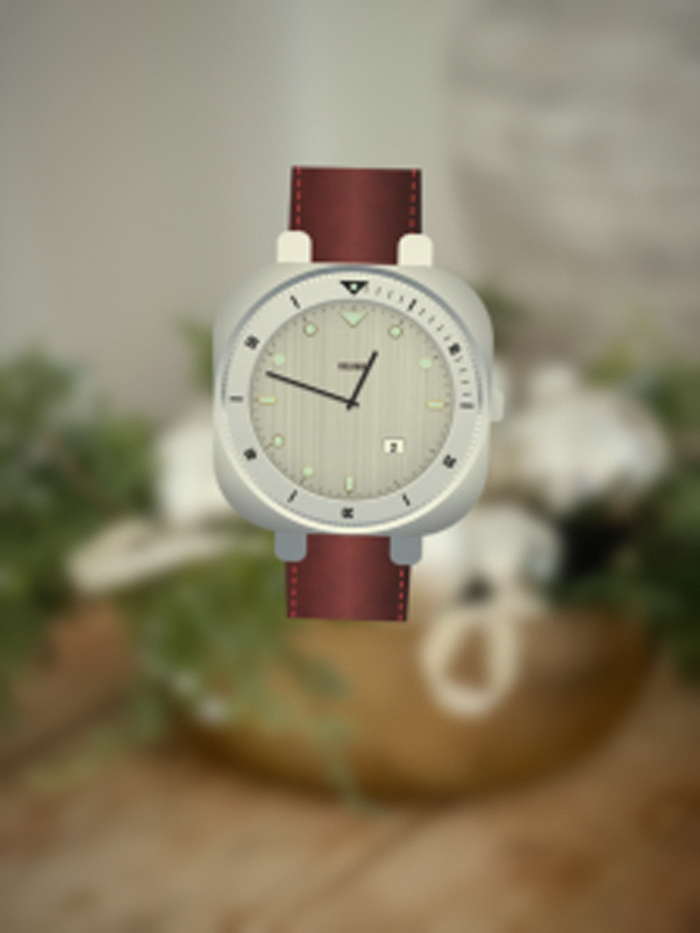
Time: {"hour": 12, "minute": 48}
